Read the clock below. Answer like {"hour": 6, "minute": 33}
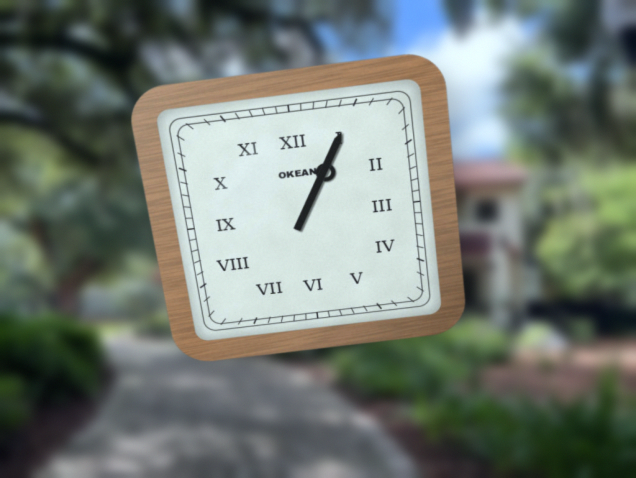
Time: {"hour": 1, "minute": 5}
